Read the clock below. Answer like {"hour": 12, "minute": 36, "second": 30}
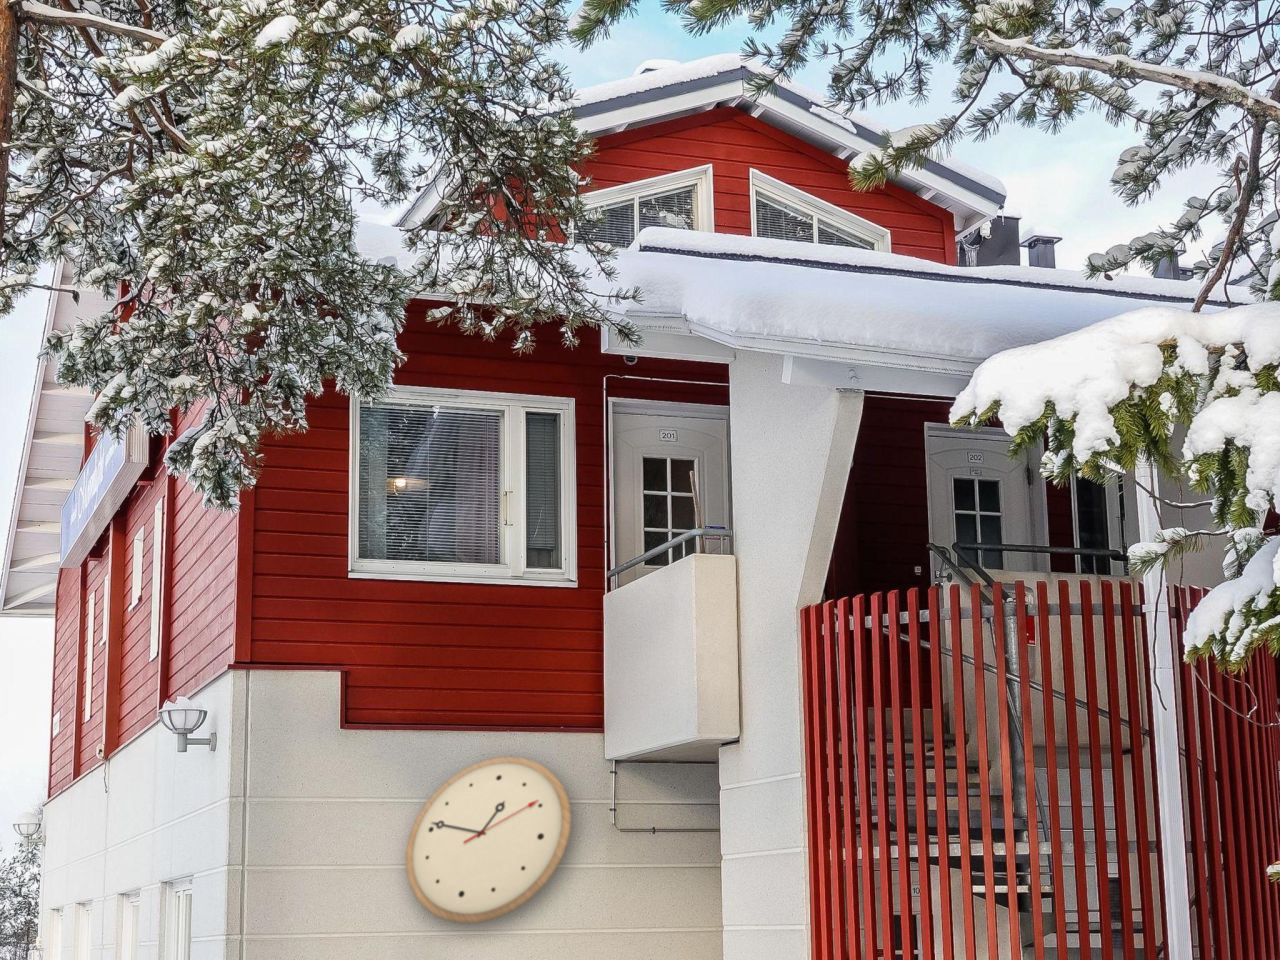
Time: {"hour": 12, "minute": 46, "second": 9}
